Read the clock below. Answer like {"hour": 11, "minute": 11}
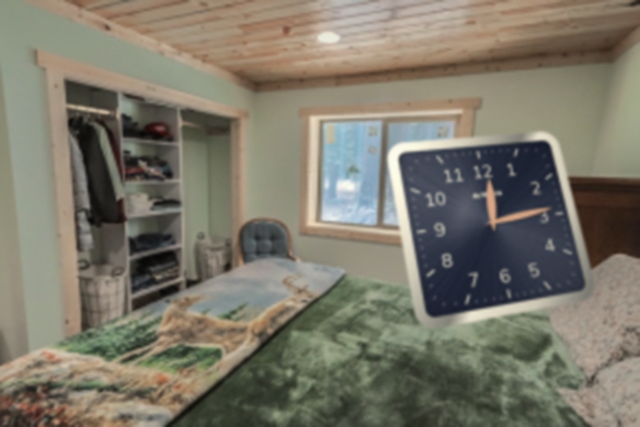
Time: {"hour": 12, "minute": 14}
